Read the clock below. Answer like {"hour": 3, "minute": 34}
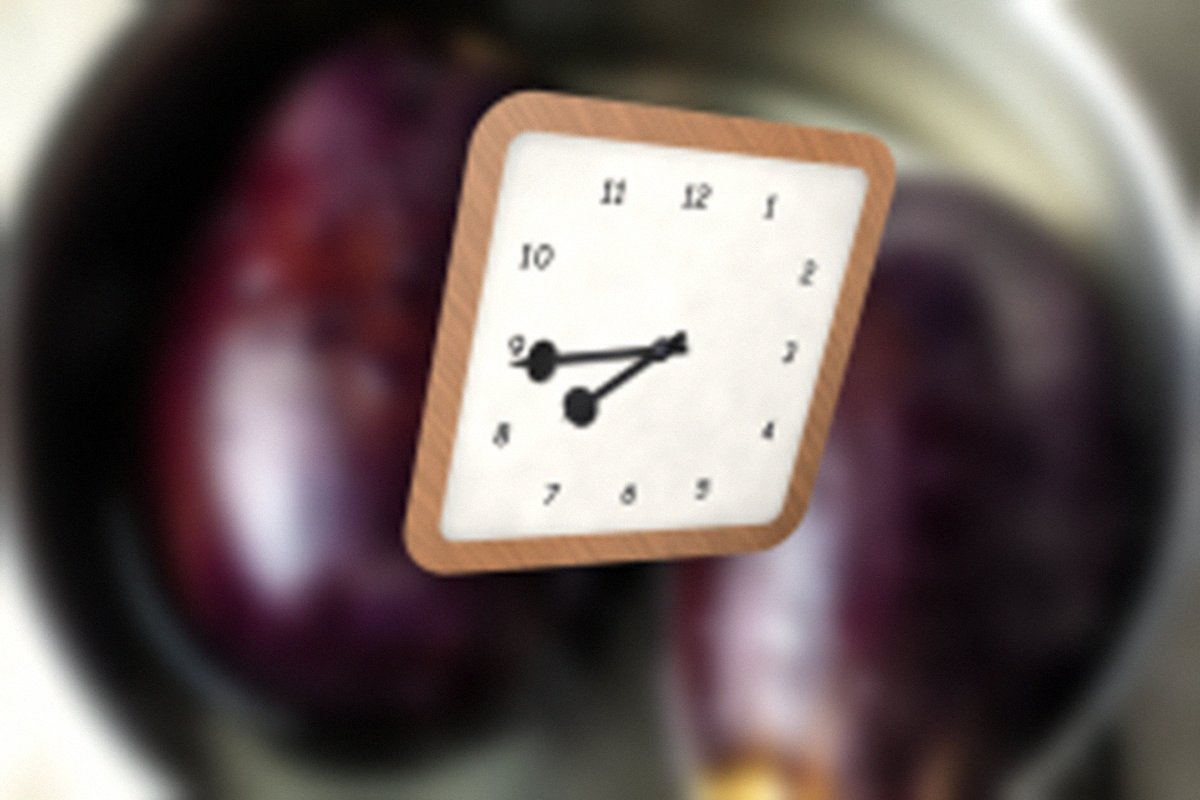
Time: {"hour": 7, "minute": 44}
